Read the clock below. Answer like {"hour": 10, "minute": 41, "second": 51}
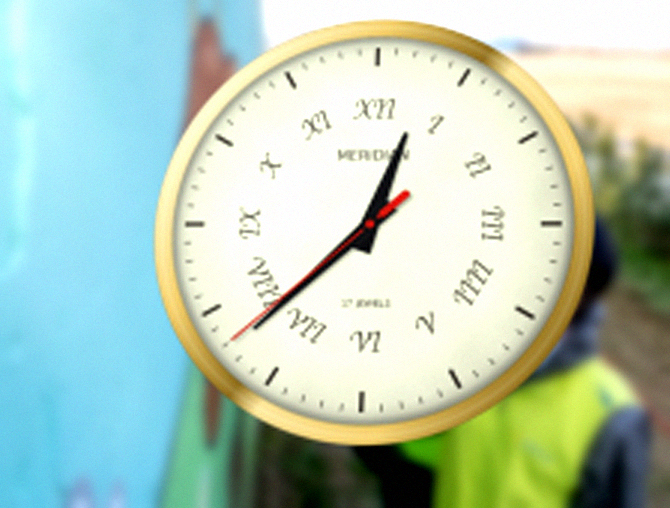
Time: {"hour": 12, "minute": 37, "second": 38}
